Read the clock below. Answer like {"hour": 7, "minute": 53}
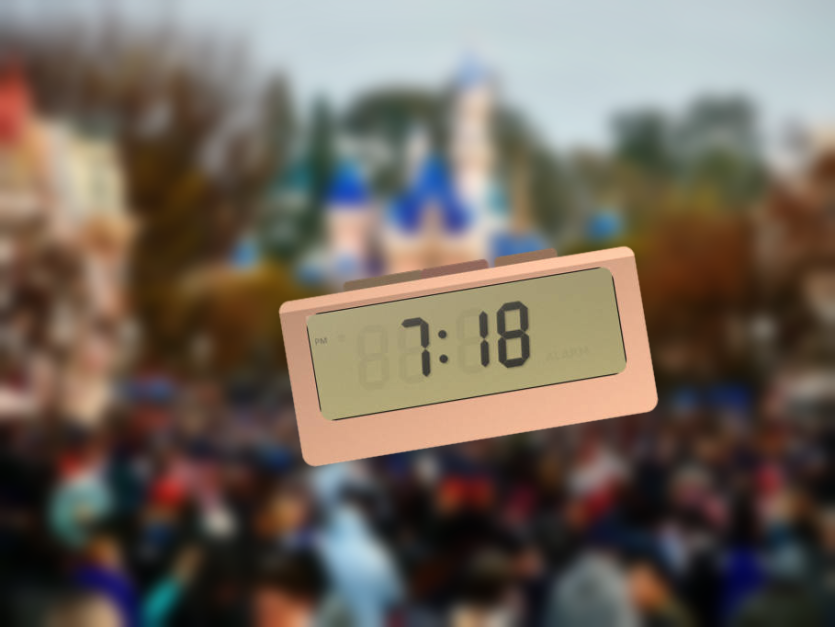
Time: {"hour": 7, "minute": 18}
